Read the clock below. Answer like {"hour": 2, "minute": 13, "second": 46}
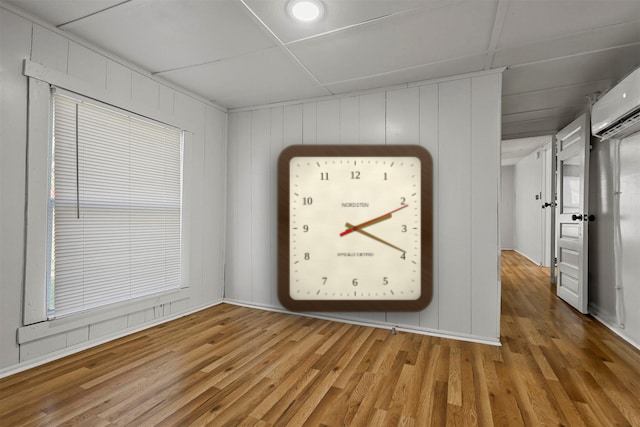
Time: {"hour": 2, "minute": 19, "second": 11}
